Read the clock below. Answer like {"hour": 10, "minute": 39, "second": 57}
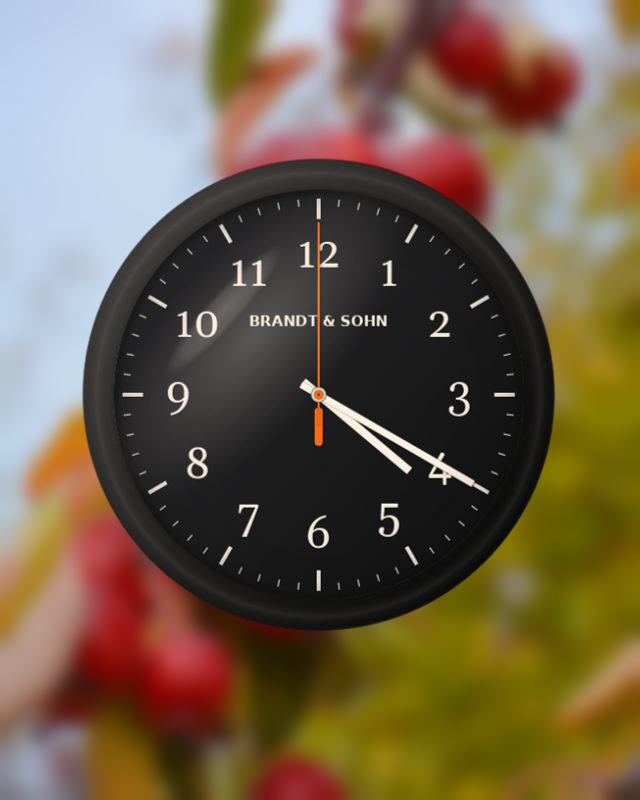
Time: {"hour": 4, "minute": 20, "second": 0}
